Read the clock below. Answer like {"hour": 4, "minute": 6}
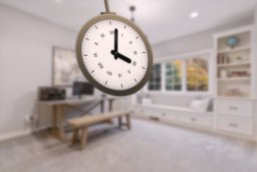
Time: {"hour": 4, "minute": 2}
